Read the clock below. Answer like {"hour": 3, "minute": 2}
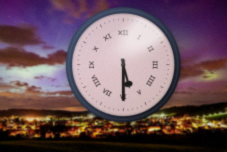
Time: {"hour": 5, "minute": 30}
